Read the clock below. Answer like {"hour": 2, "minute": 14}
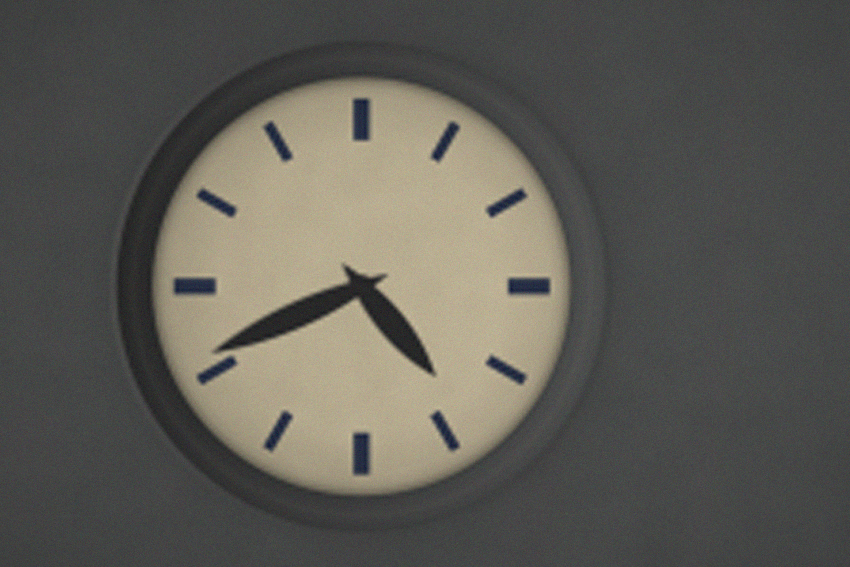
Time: {"hour": 4, "minute": 41}
